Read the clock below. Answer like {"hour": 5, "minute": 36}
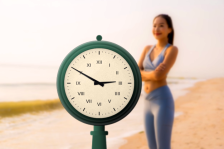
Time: {"hour": 2, "minute": 50}
